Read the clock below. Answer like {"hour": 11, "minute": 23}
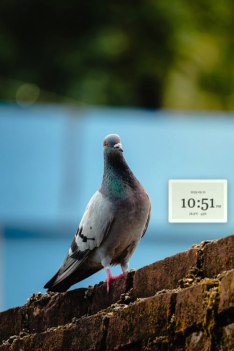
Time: {"hour": 10, "minute": 51}
